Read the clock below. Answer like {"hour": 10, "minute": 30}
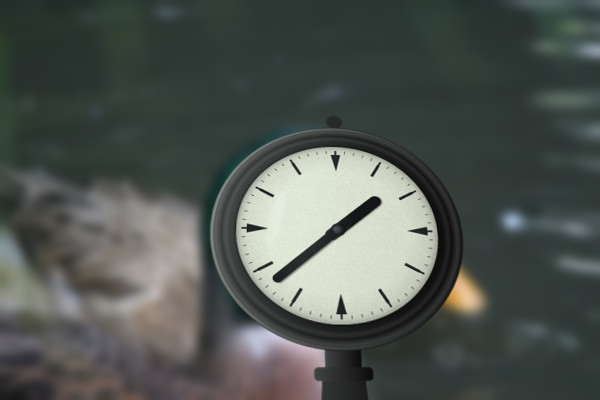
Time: {"hour": 1, "minute": 38}
